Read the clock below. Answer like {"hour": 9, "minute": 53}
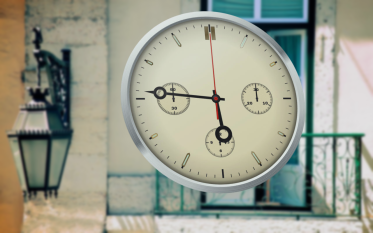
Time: {"hour": 5, "minute": 46}
